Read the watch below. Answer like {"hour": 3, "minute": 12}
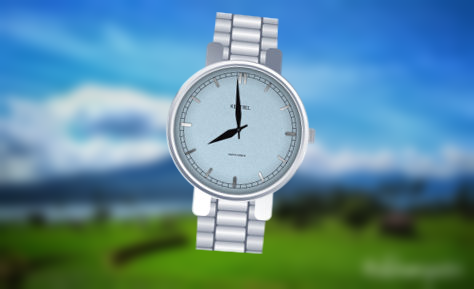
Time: {"hour": 7, "minute": 59}
